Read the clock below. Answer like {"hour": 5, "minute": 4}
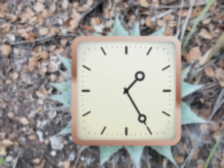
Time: {"hour": 1, "minute": 25}
